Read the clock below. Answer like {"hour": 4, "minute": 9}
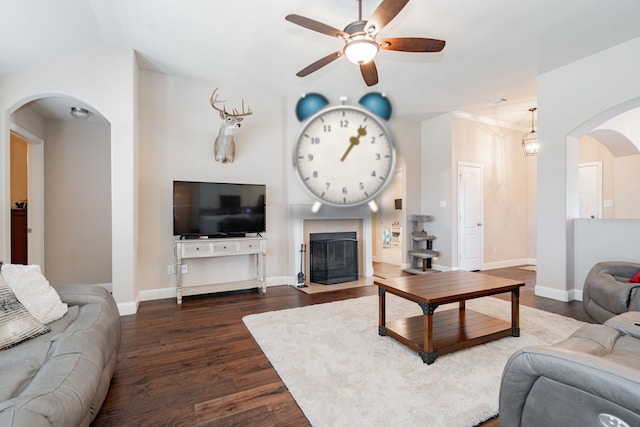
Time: {"hour": 1, "minute": 6}
